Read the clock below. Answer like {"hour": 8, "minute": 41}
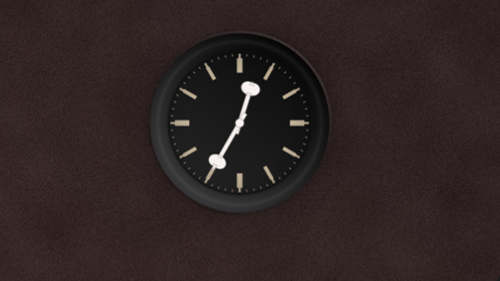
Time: {"hour": 12, "minute": 35}
